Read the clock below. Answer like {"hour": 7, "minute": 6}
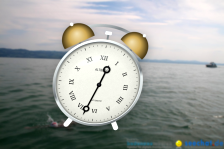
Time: {"hour": 12, "minute": 33}
